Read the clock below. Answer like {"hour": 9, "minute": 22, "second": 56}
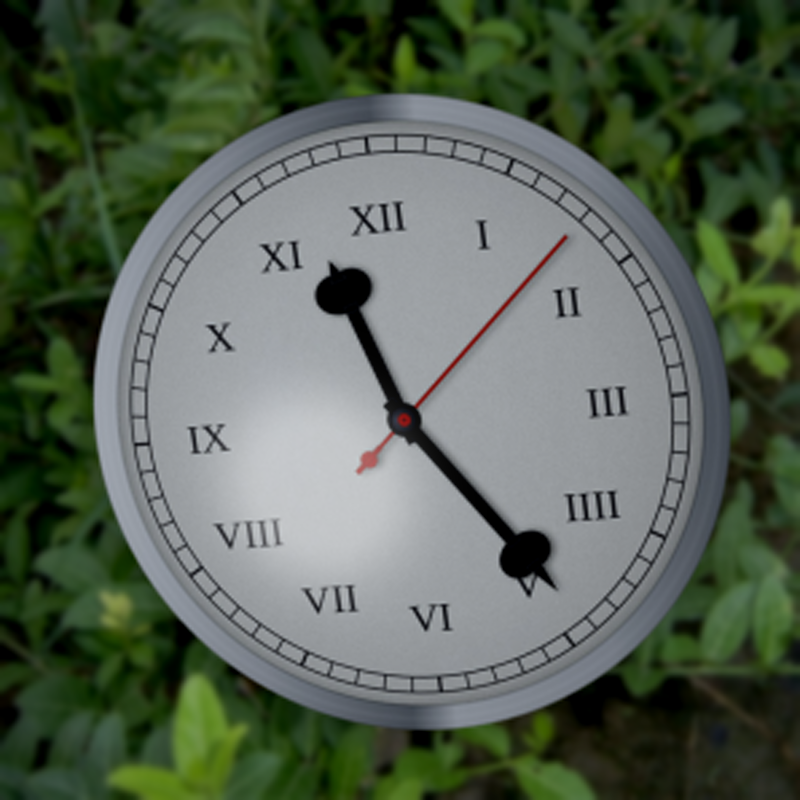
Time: {"hour": 11, "minute": 24, "second": 8}
